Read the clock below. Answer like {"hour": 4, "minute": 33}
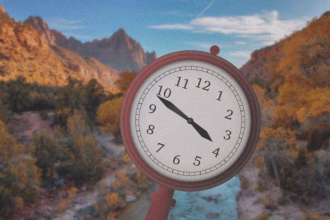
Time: {"hour": 3, "minute": 48}
